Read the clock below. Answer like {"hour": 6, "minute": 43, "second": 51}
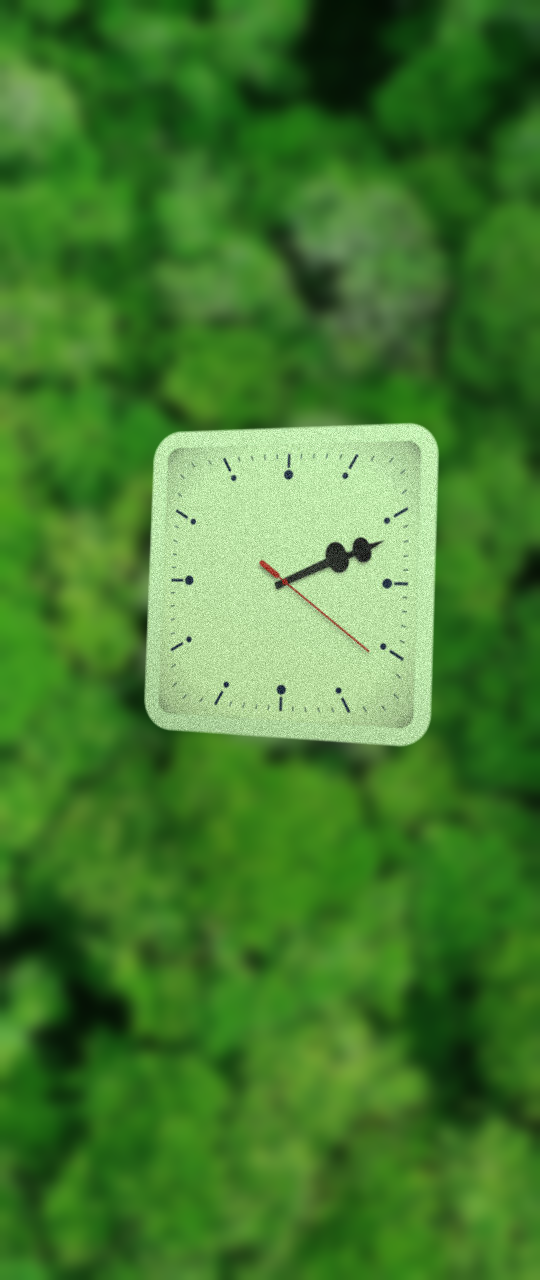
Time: {"hour": 2, "minute": 11, "second": 21}
